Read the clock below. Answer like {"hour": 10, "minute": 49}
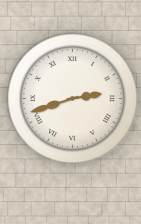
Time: {"hour": 2, "minute": 42}
